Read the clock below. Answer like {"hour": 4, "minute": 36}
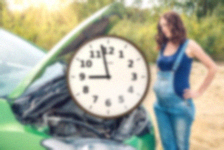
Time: {"hour": 8, "minute": 58}
